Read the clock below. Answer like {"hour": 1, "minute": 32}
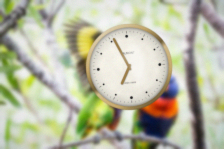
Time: {"hour": 6, "minute": 56}
